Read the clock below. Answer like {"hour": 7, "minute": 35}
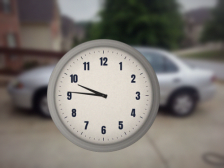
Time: {"hour": 9, "minute": 46}
